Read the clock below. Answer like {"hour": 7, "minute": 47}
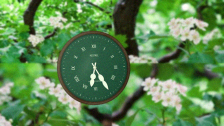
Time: {"hour": 6, "minute": 25}
